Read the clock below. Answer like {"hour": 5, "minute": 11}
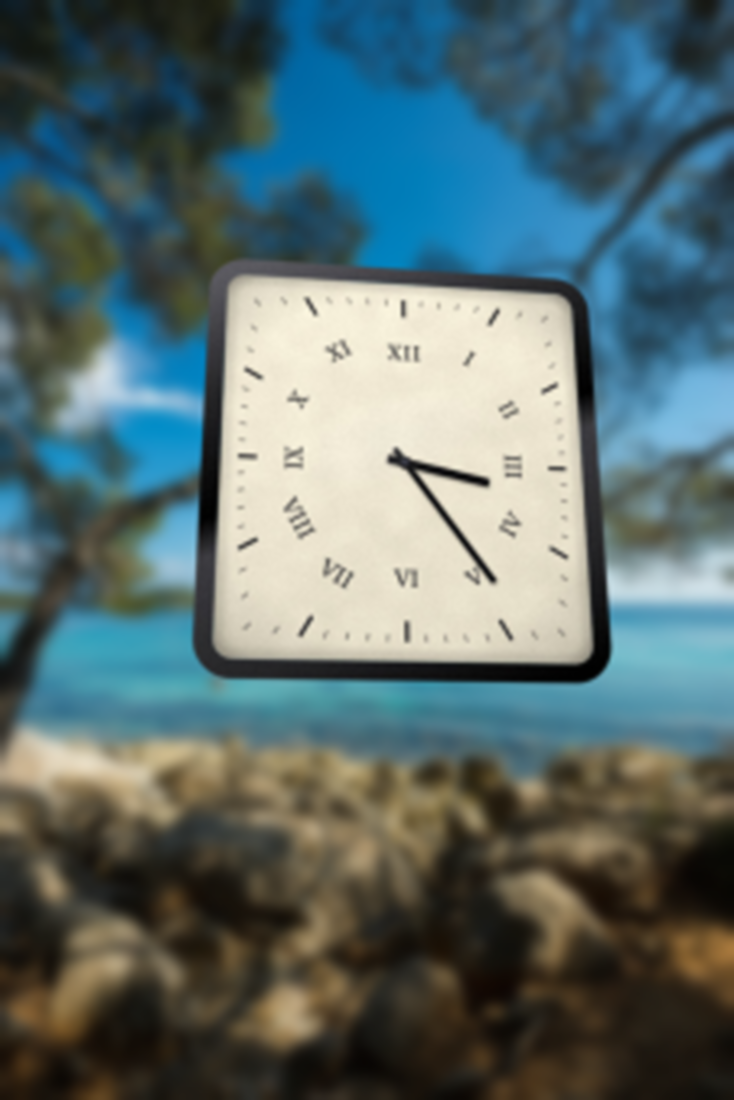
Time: {"hour": 3, "minute": 24}
